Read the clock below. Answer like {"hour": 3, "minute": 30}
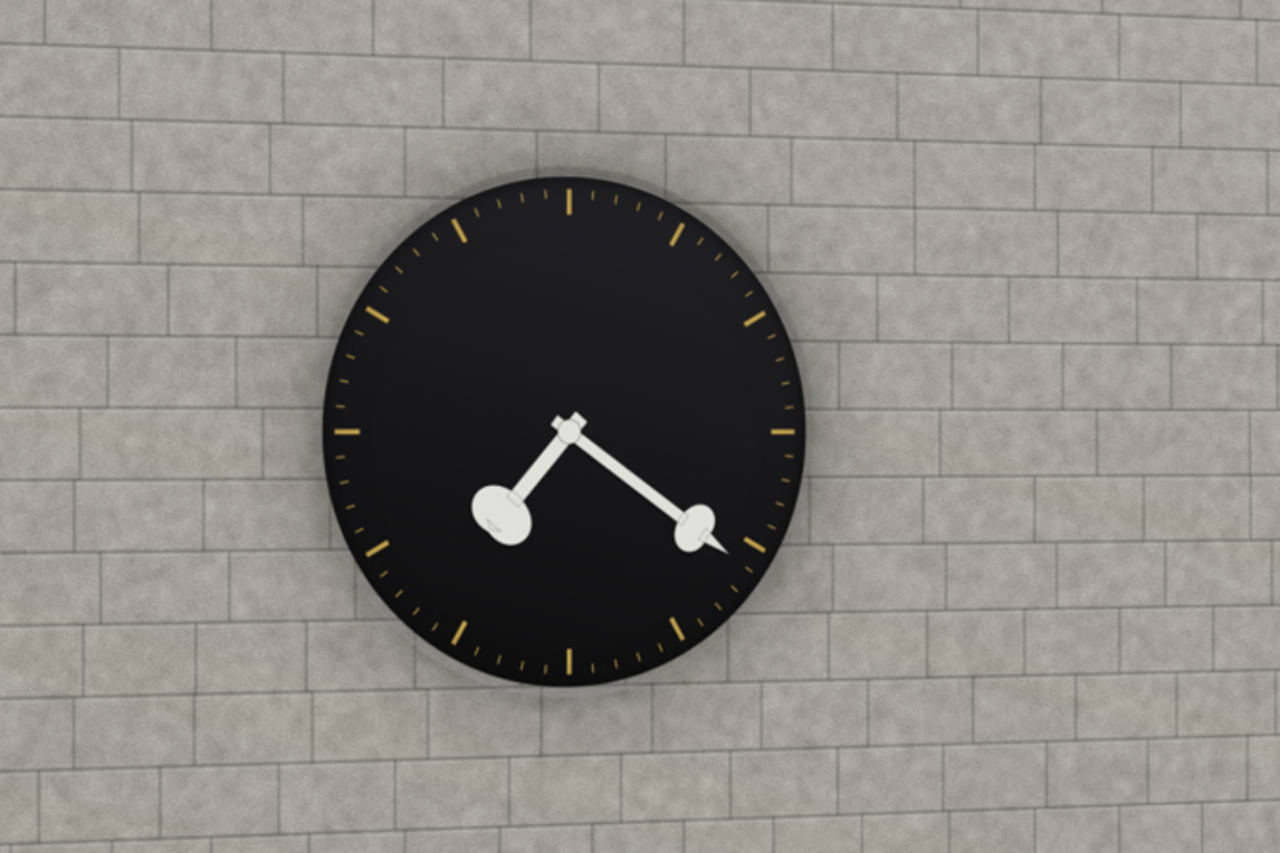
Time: {"hour": 7, "minute": 21}
